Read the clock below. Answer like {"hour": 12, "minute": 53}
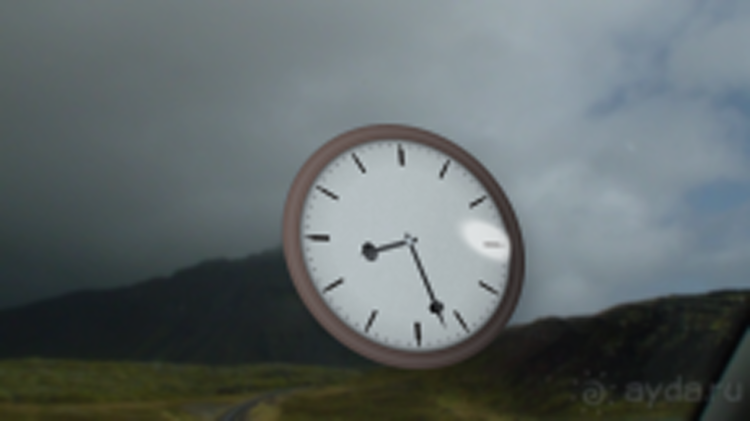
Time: {"hour": 8, "minute": 27}
